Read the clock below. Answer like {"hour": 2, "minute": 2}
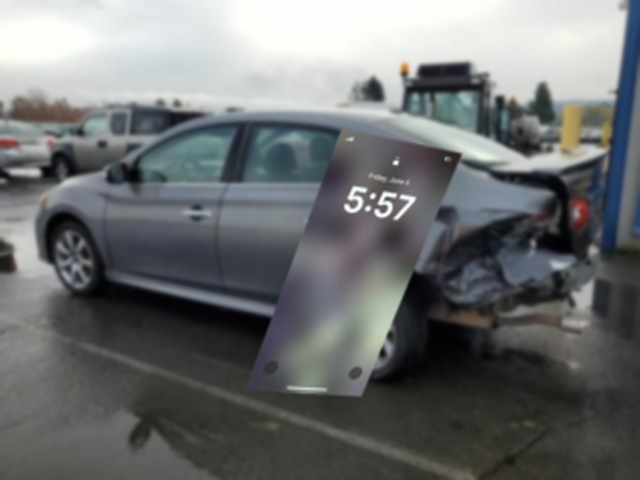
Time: {"hour": 5, "minute": 57}
